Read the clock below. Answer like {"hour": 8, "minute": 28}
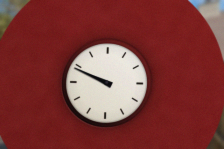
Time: {"hour": 9, "minute": 49}
